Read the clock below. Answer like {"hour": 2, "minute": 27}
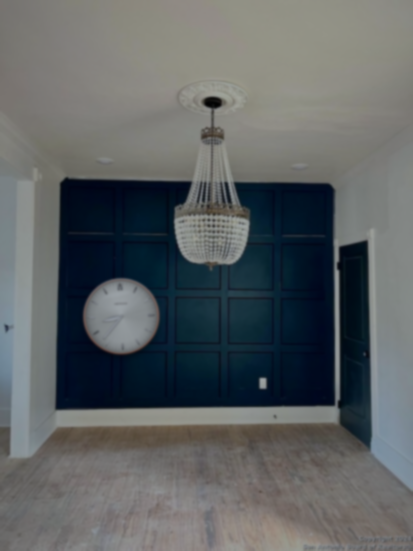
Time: {"hour": 8, "minute": 37}
